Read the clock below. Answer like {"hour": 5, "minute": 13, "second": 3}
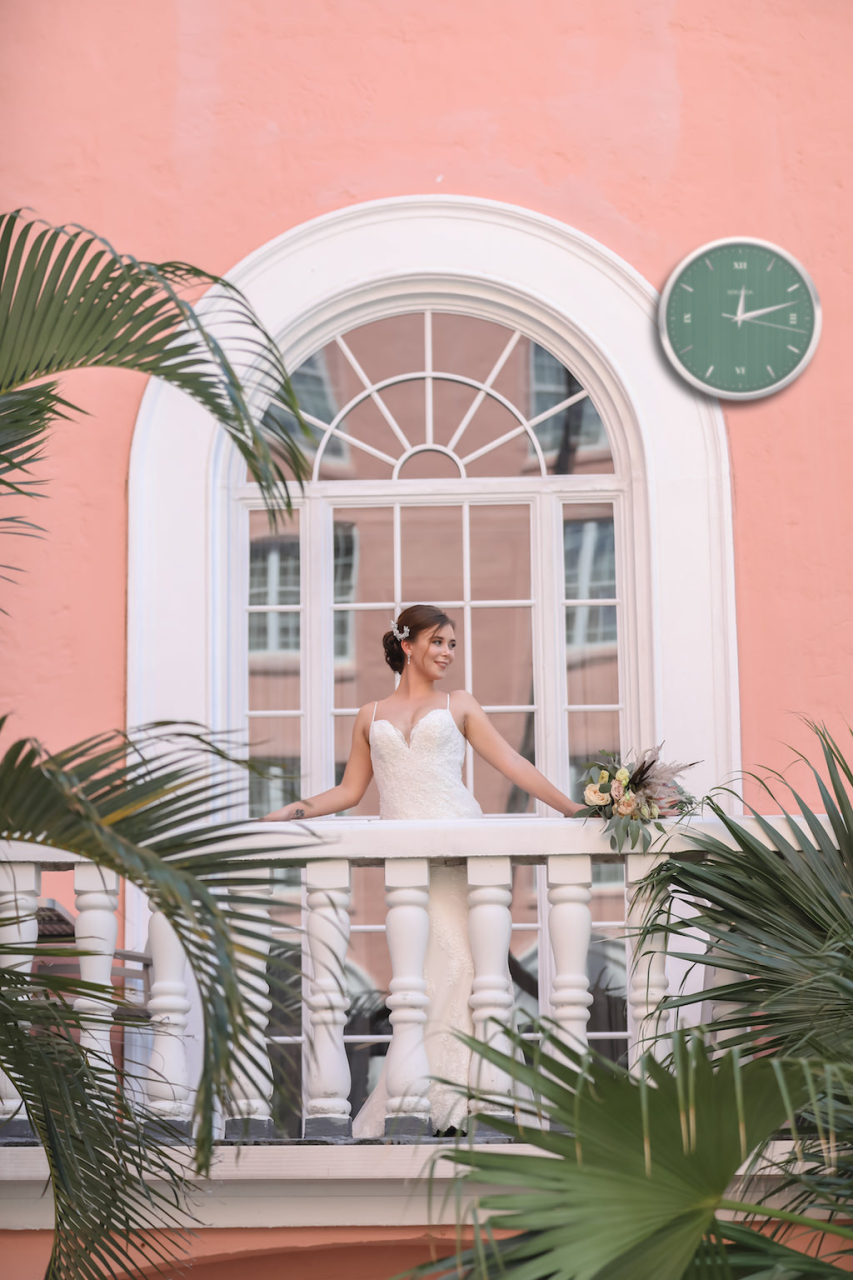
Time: {"hour": 12, "minute": 12, "second": 17}
